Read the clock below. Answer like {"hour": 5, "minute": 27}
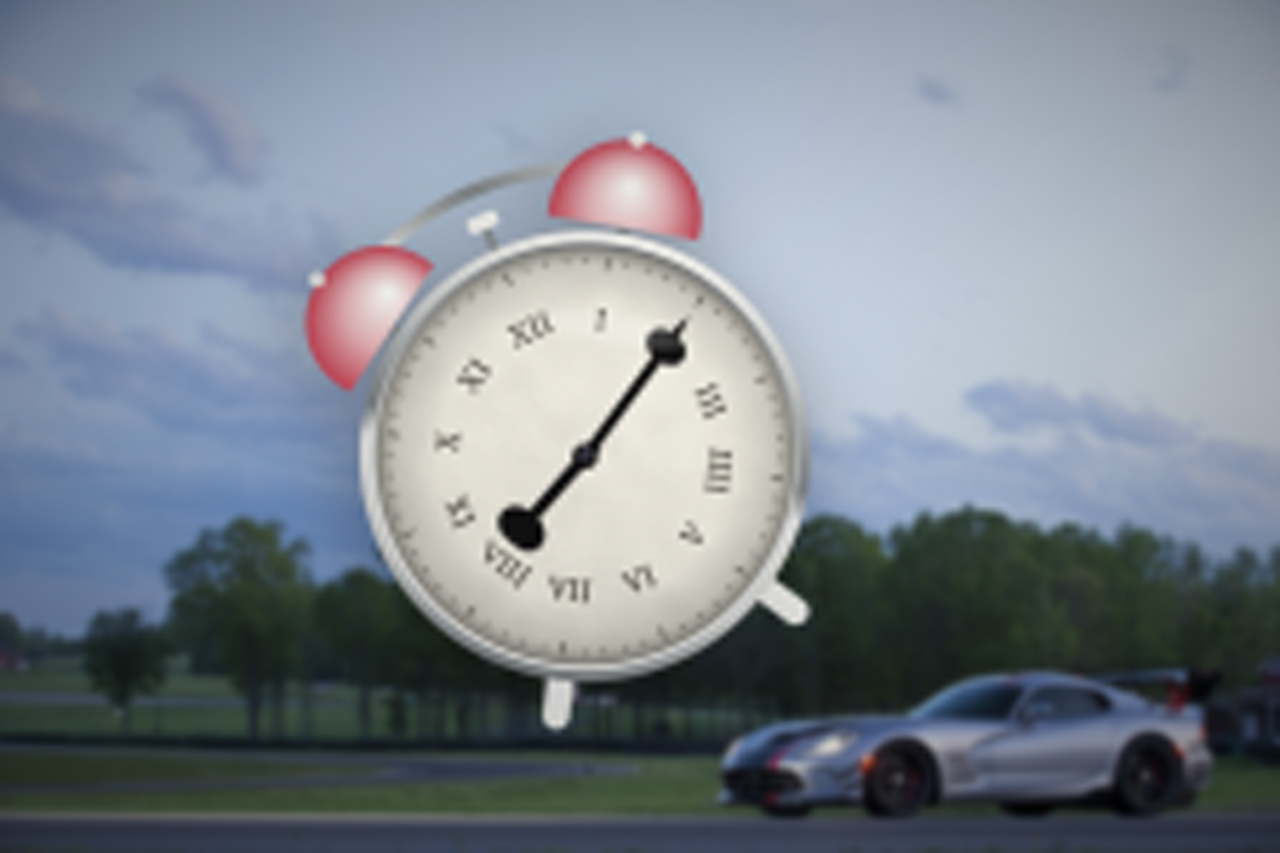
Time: {"hour": 8, "minute": 10}
